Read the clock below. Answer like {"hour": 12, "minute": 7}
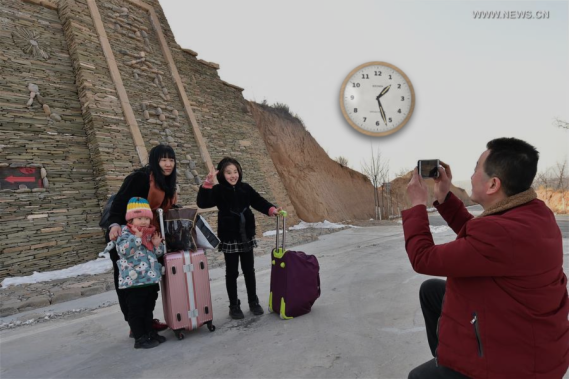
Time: {"hour": 1, "minute": 27}
